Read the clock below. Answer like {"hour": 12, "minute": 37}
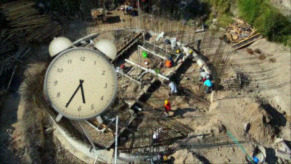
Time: {"hour": 5, "minute": 35}
